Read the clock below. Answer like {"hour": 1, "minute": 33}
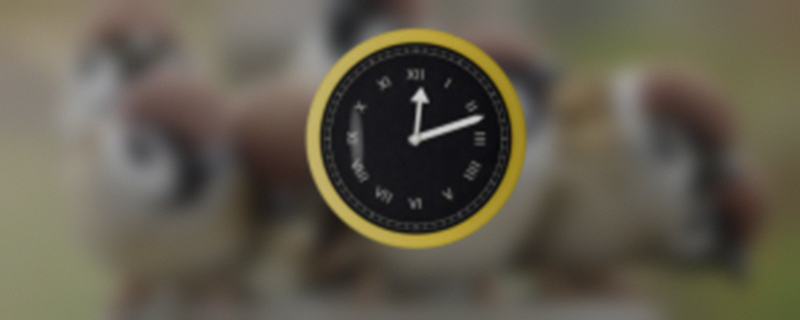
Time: {"hour": 12, "minute": 12}
